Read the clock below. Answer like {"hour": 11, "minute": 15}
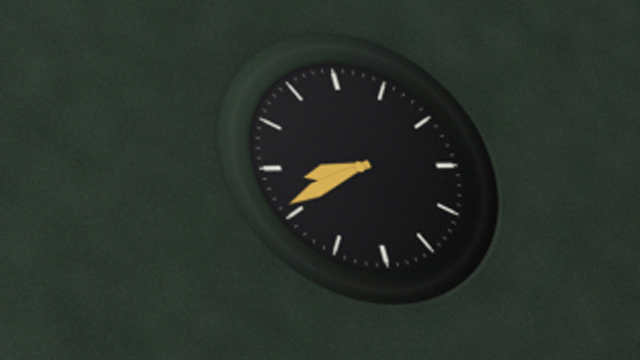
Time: {"hour": 8, "minute": 41}
